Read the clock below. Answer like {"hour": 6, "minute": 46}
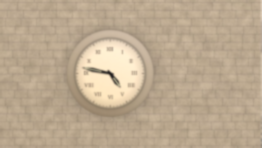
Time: {"hour": 4, "minute": 47}
